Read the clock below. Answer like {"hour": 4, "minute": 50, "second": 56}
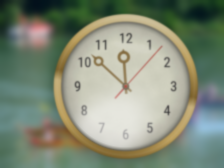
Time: {"hour": 11, "minute": 52, "second": 7}
